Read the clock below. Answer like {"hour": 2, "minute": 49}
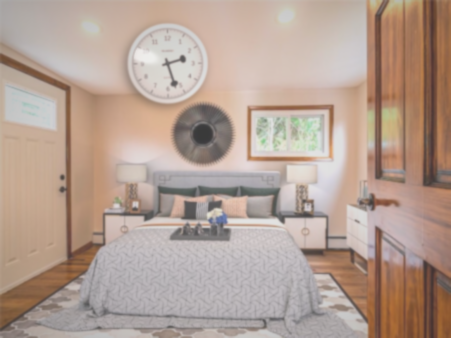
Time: {"hour": 2, "minute": 27}
